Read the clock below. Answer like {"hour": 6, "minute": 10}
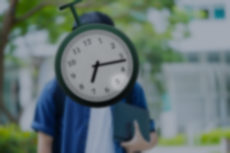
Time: {"hour": 7, "minute": 17}
